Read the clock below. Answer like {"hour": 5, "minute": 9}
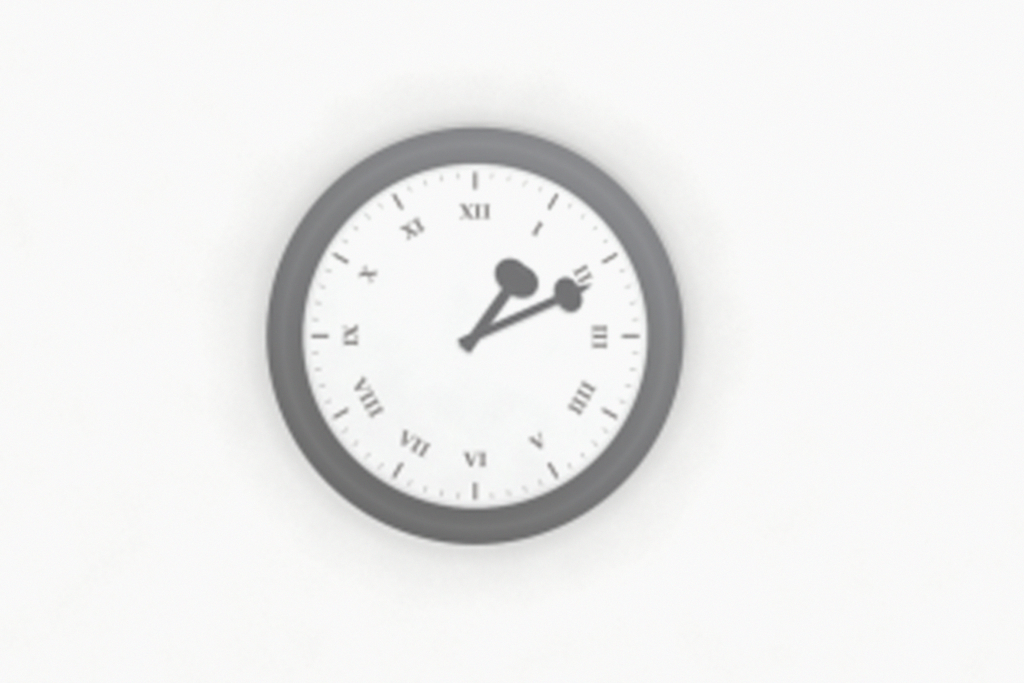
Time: {"hour": 1, "minute": 11}
